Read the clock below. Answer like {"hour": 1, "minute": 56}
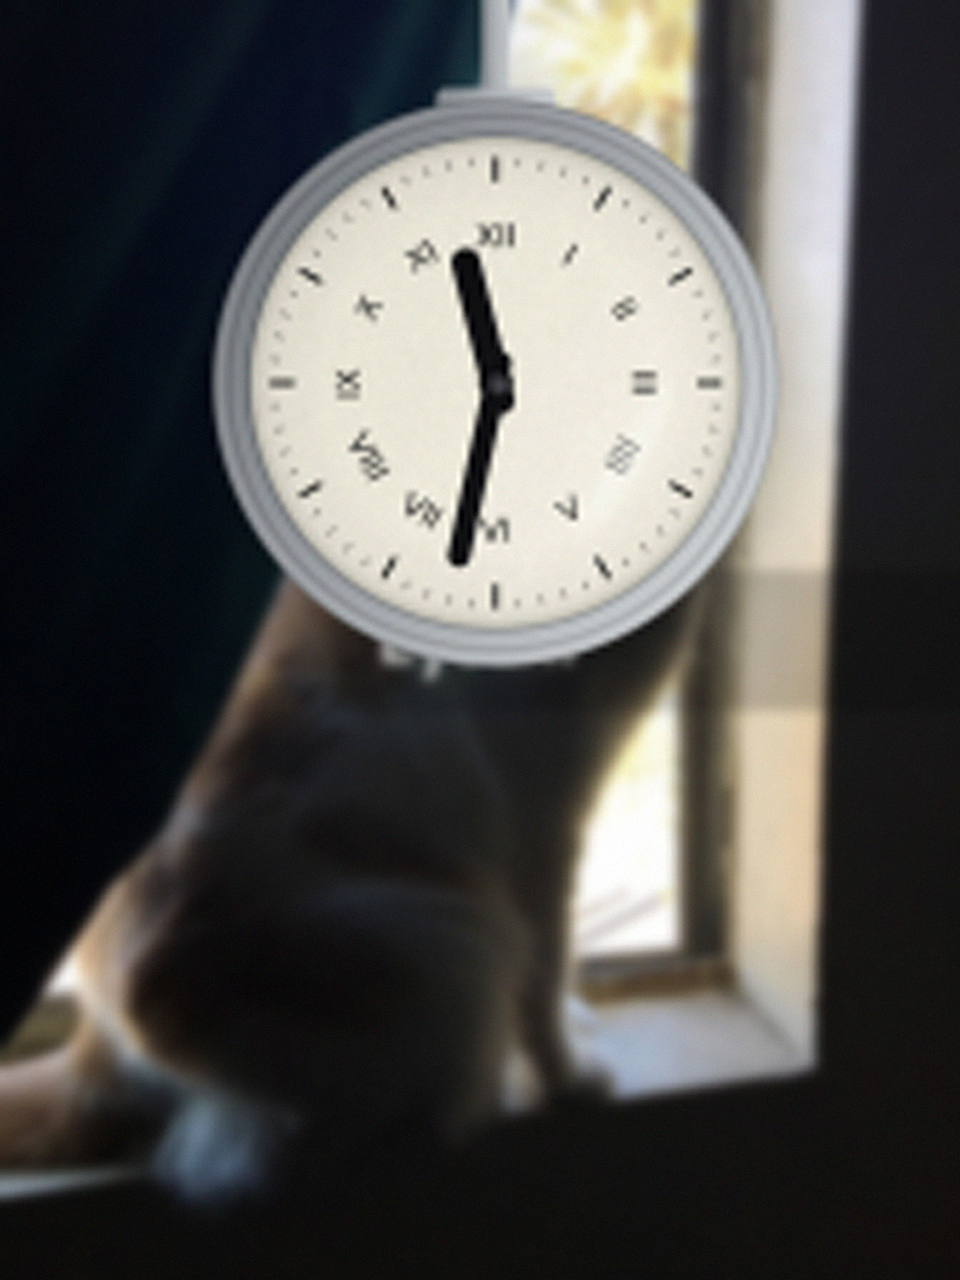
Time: {"hour": 11, "minute": 32}
